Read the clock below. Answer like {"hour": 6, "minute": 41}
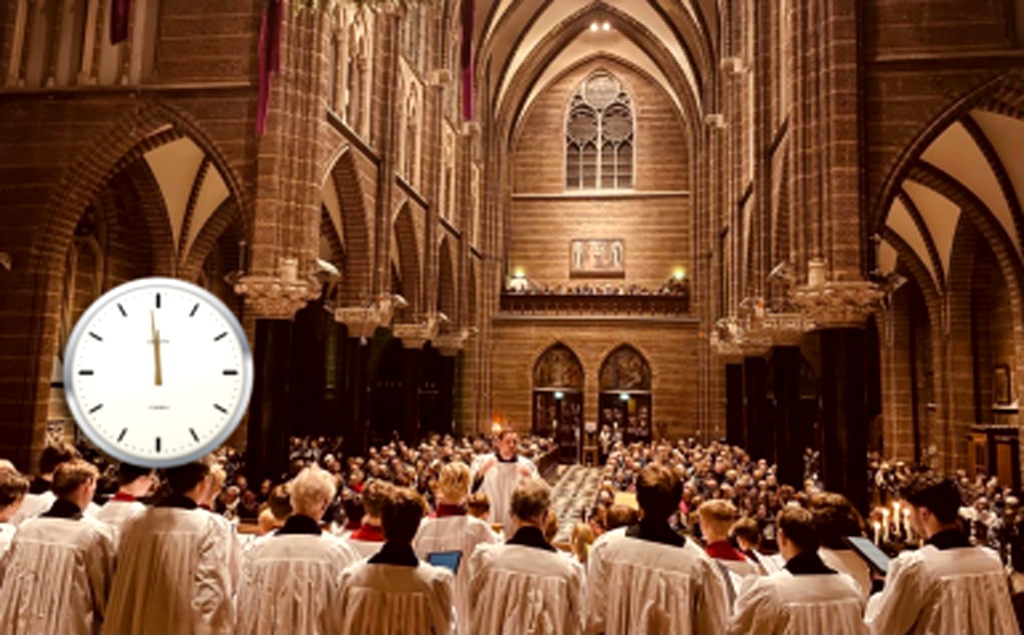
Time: {"hour": 11, "minute": 59}
